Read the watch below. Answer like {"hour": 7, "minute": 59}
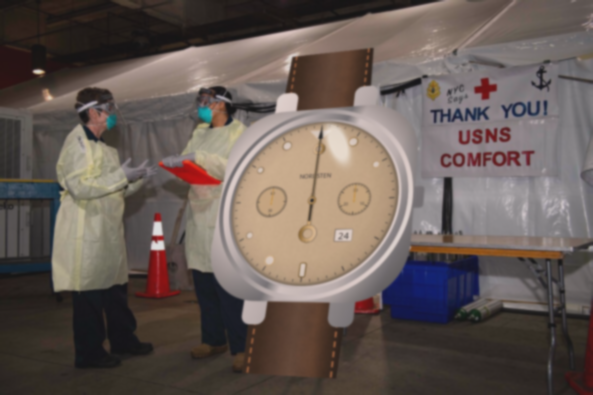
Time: {"hour": 6, "minute": 0}
